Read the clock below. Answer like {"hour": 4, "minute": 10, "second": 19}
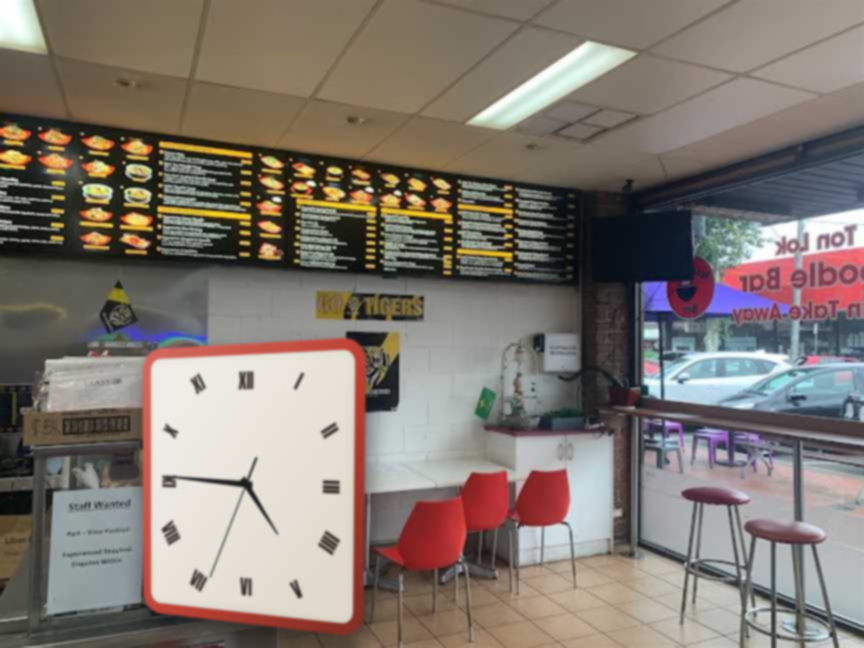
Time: {"hour": 4, "minute": 45, "second": 34}
